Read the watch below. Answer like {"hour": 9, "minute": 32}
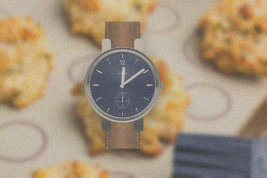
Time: {"hour": 12, "minute": 9}
